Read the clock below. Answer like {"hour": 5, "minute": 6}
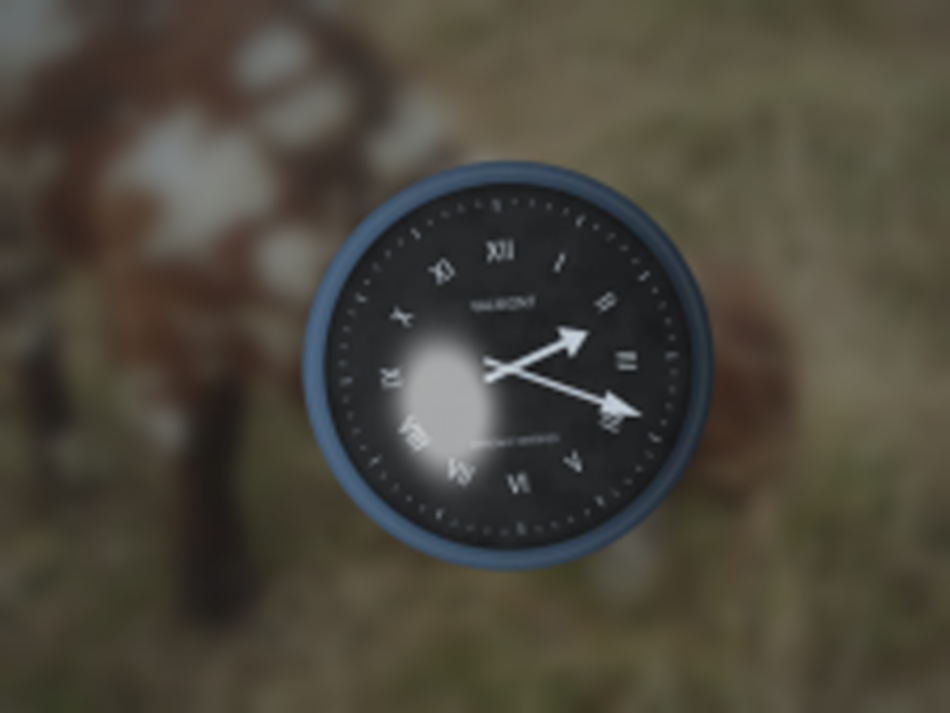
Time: {"hour": 2, "minute": 19}
